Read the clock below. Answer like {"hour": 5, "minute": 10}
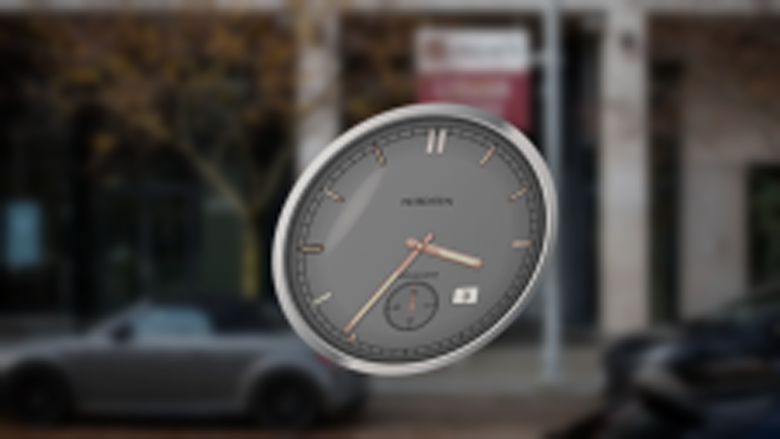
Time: {"hour": 3, "minute": 36}
